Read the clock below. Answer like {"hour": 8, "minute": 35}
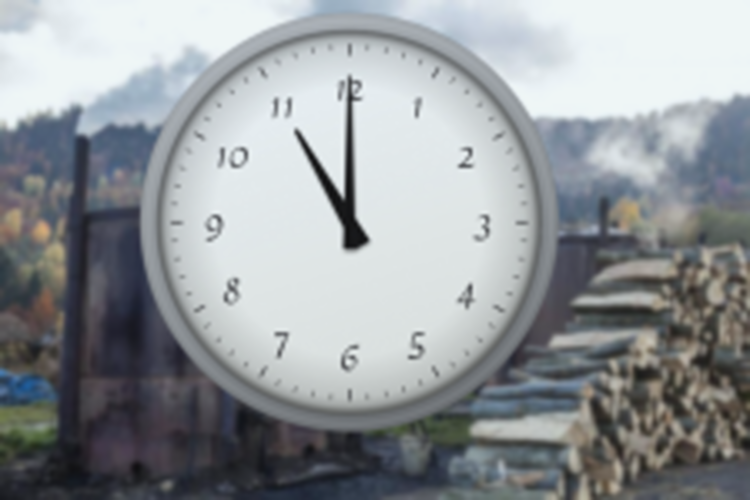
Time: {"hour": 11, "minute": 0}
